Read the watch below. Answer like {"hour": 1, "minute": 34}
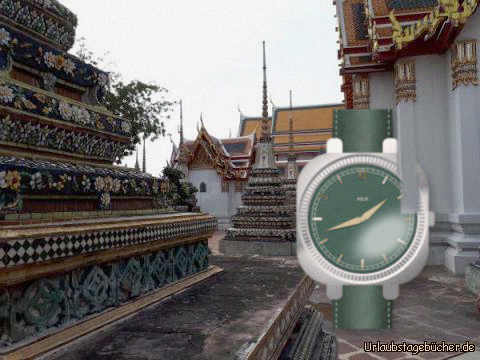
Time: {"hour": 1, "minute": 42}
